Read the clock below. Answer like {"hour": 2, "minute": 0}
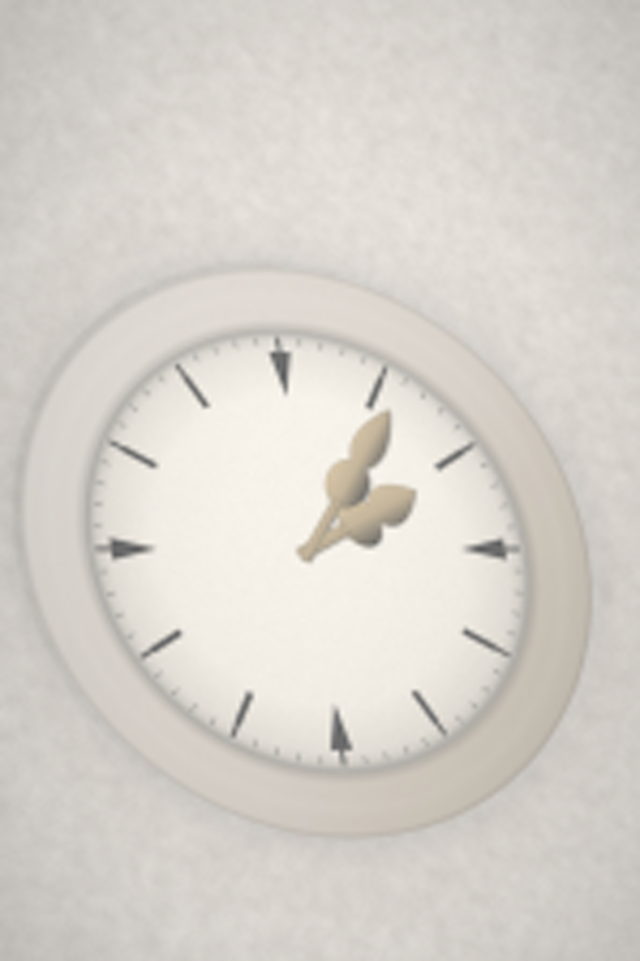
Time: {"hour": 2, "minute": 6}
